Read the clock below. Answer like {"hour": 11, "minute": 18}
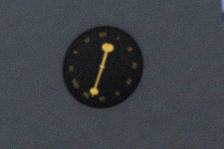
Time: {"hour": 12, "minute": 33}
